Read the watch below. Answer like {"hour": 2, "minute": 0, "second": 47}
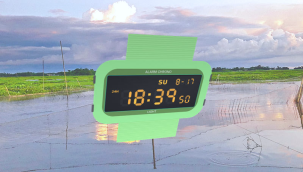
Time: {"hour": 18, "minute": 39, "second": 50}
